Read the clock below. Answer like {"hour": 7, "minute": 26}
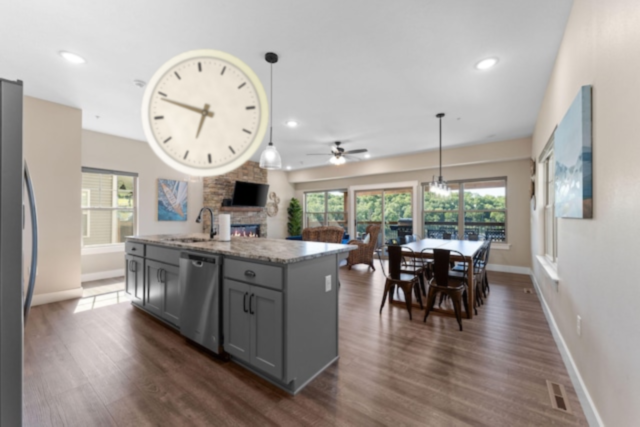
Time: {"hour": 6, "minute": 49}
